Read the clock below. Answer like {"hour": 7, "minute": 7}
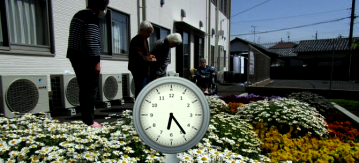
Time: {"hour": 6, "minute": 24}
